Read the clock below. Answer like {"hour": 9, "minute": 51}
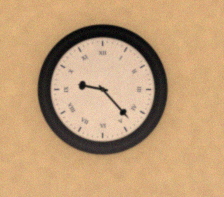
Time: {"hour": 9, "minute": 23}
